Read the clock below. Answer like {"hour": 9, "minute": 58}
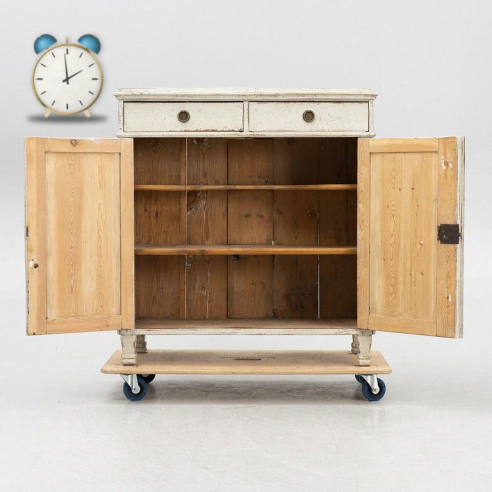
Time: {"hour": 1, "minute": 59}
